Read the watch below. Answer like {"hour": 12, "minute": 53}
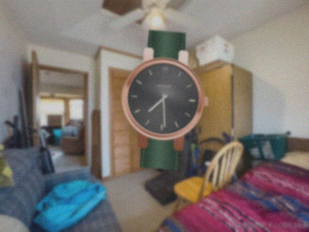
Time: {"hour": 7, "minute": 29}
